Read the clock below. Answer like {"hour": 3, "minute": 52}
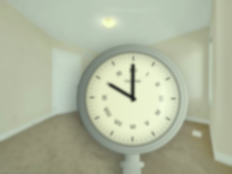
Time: {"hour": 10, "minute": 0}
